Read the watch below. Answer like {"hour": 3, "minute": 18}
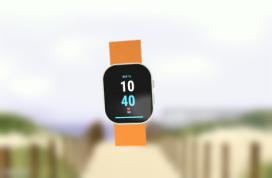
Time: {"hour": 10, "minute": 40}
